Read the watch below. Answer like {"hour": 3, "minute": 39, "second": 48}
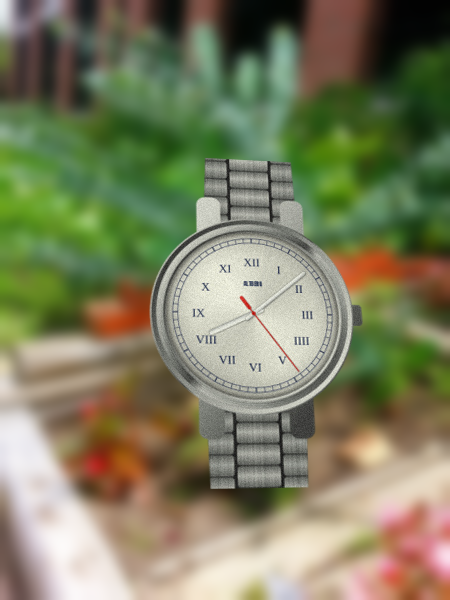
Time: {"hour": 8, "minute": 8, "second": 24}
